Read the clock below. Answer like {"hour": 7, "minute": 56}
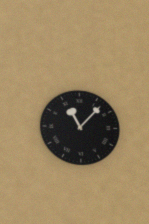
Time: {"hour": 11, "minute": 7}
